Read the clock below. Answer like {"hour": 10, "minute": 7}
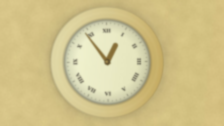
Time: {"hour": 12, "minute": 54}
